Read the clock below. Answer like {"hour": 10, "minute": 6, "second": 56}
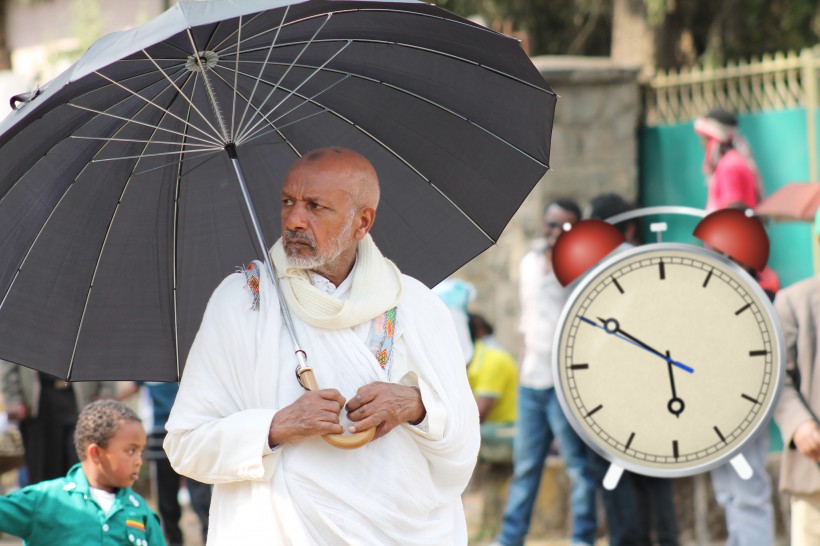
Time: {"hour": 5, "minute": 50, "second": 50}
